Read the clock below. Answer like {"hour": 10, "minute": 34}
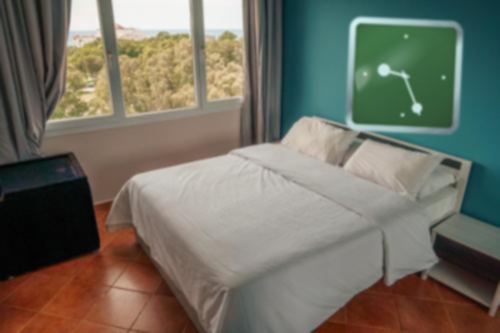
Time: {"hour": 9, "minute": 26}
